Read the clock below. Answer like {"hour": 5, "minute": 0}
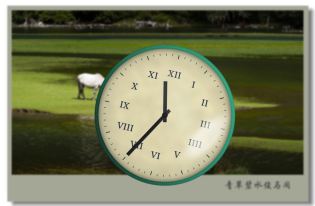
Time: {"hour": 11, "minute": 35}
